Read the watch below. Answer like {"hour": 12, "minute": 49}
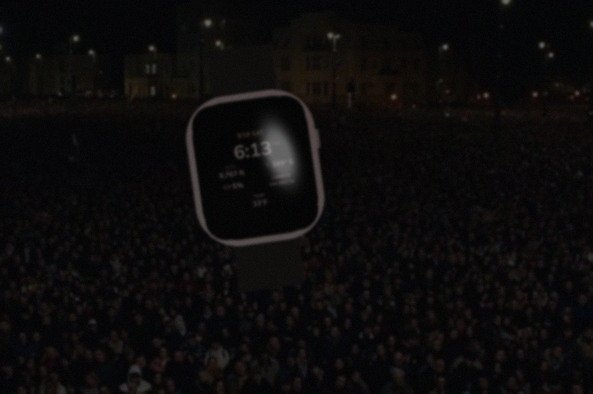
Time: {"hour": 6, "minute": 13}
